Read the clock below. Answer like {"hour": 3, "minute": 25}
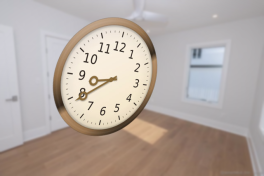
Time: {"hour": 8, "minute": 39}
